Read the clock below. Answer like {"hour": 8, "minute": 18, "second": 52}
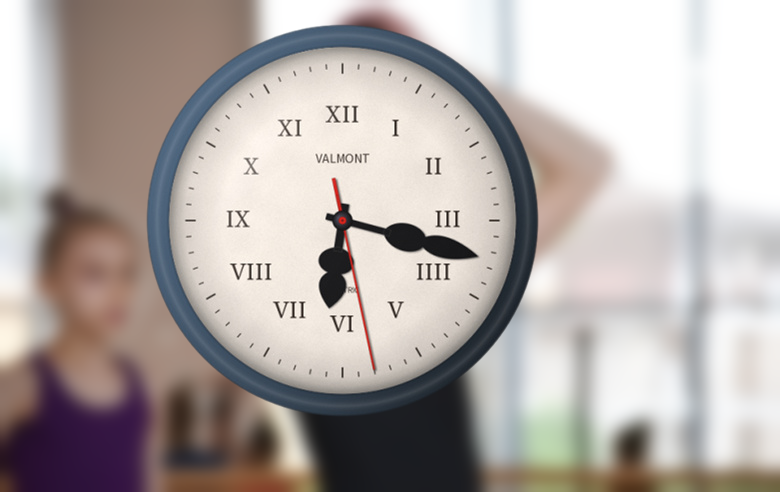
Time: {"hour": 6, "minute": 17, "second": 28}
